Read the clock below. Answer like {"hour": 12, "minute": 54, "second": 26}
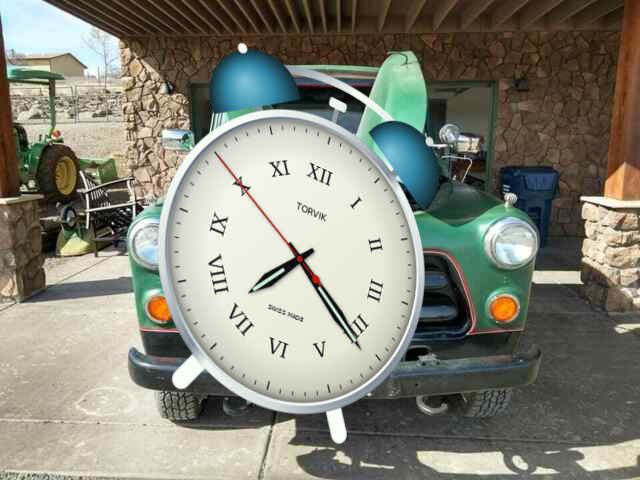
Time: {"hour": 7, "minute": 20, "second": 50}
